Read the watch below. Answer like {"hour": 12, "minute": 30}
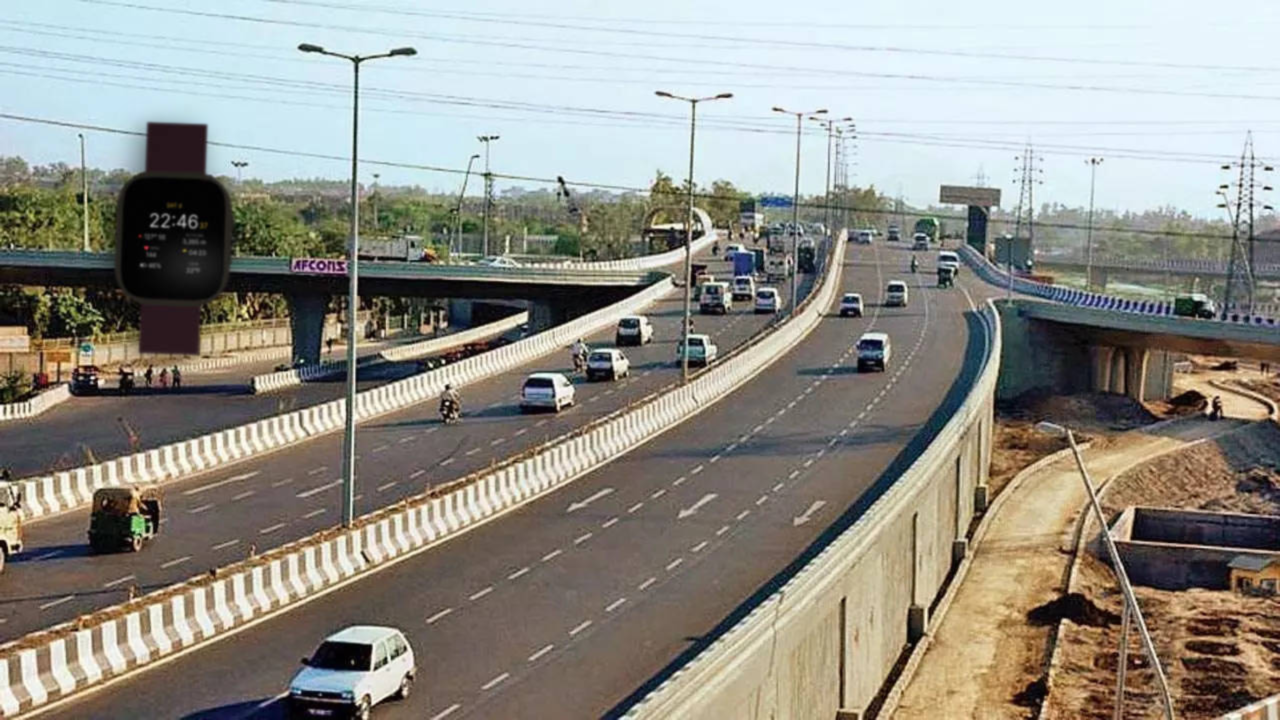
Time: {"hour": 22, "minute": 46}
